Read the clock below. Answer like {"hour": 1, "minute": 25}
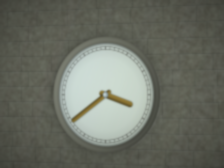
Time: {"hour": 3, "minute": 39}
